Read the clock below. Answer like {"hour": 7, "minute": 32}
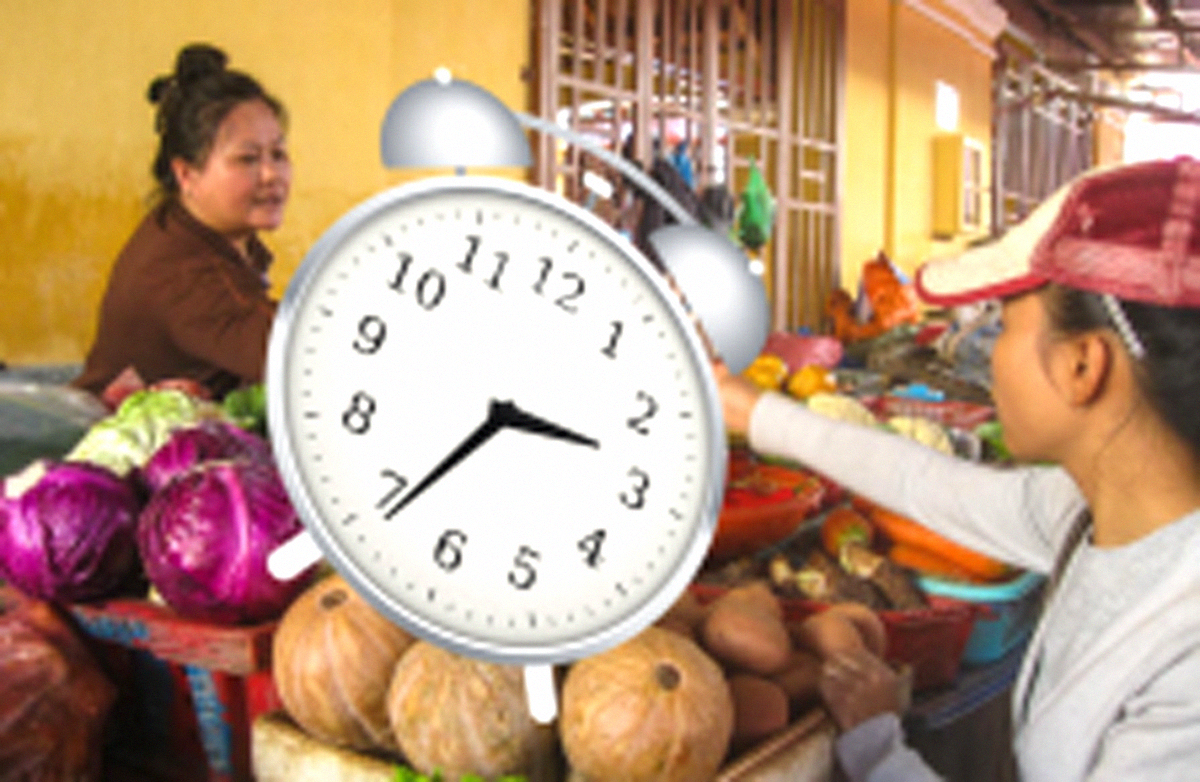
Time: {"hour": 2, "minute": 34}
